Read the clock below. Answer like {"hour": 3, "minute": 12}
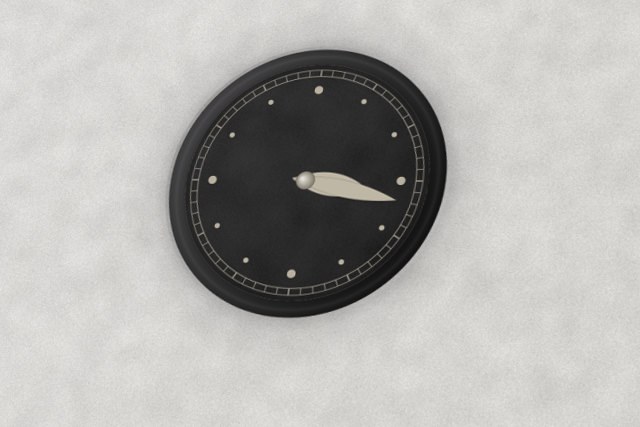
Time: {"hour": 3, "minute": 17}
